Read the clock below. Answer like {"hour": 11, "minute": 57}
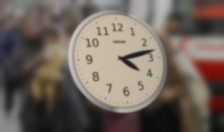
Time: {"hour": 4, "minute": 13}
